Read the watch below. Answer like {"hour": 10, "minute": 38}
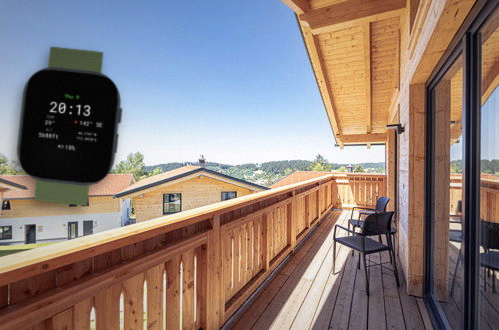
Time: {"hour": 20, "minute": 13}
